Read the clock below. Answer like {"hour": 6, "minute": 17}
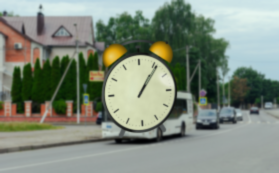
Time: {"hour": 1, "minute": 6}
